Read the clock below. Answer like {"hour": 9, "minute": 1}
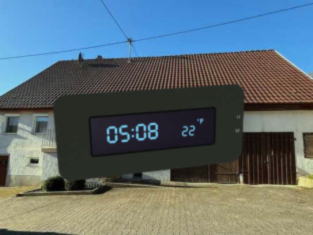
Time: {"hour": 5, "minute": 8}
